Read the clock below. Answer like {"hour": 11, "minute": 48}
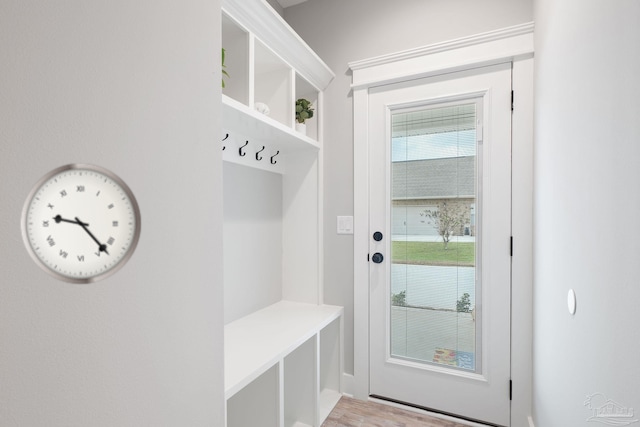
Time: {"hour": 9, "minute": 23}
